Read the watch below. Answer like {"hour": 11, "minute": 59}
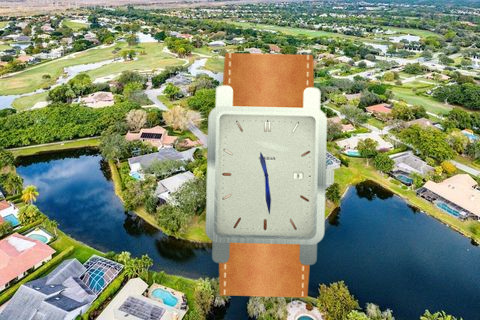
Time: {"hour": 11, "minute": 29}
